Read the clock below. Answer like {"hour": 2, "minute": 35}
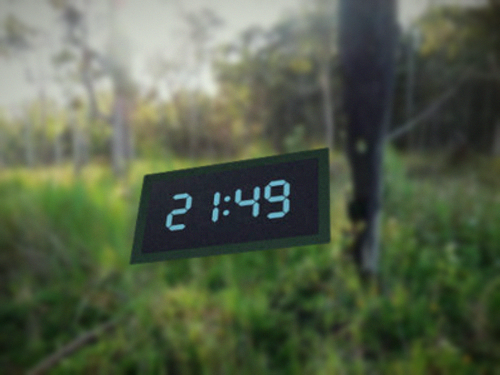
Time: {"hour": 21, "minute": 49}
